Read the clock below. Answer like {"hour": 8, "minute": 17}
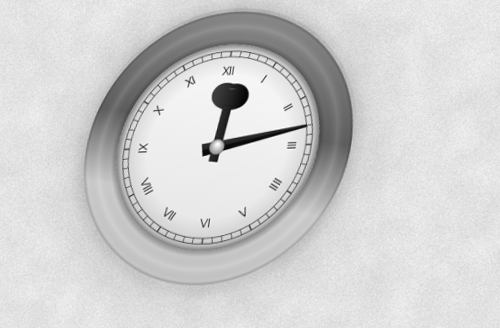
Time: {"hour": 12, "minute": 13}
